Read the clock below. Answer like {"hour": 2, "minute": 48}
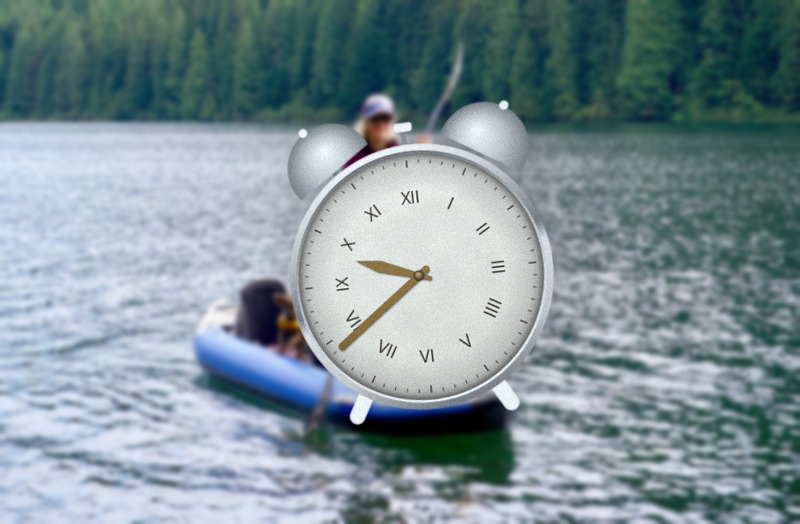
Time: {"hour": 9, "minute": 39}
